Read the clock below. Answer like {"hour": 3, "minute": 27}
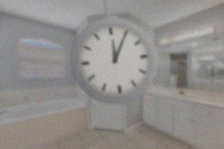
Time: {"hour": 12, "minute": 5}
